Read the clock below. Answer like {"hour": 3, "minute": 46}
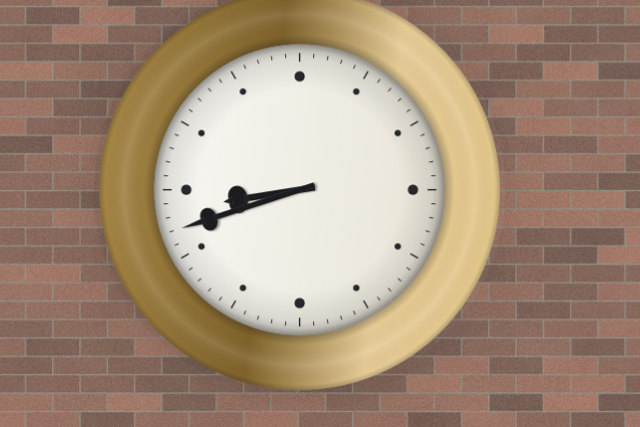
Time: {"hour": 8, "minute": 42}
